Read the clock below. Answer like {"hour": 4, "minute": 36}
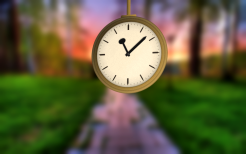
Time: {"hour": 11, "minute": 8}
